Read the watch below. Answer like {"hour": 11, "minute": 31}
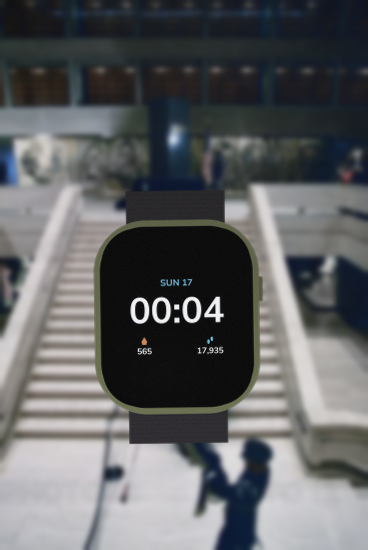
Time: {"hour": 0, "minute": 4}
